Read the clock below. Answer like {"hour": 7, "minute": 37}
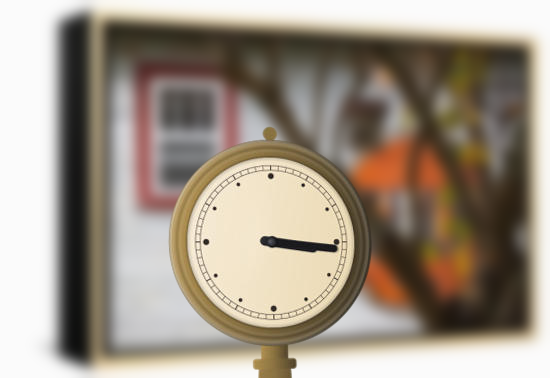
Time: {"hour": 3, "minute": 16}
